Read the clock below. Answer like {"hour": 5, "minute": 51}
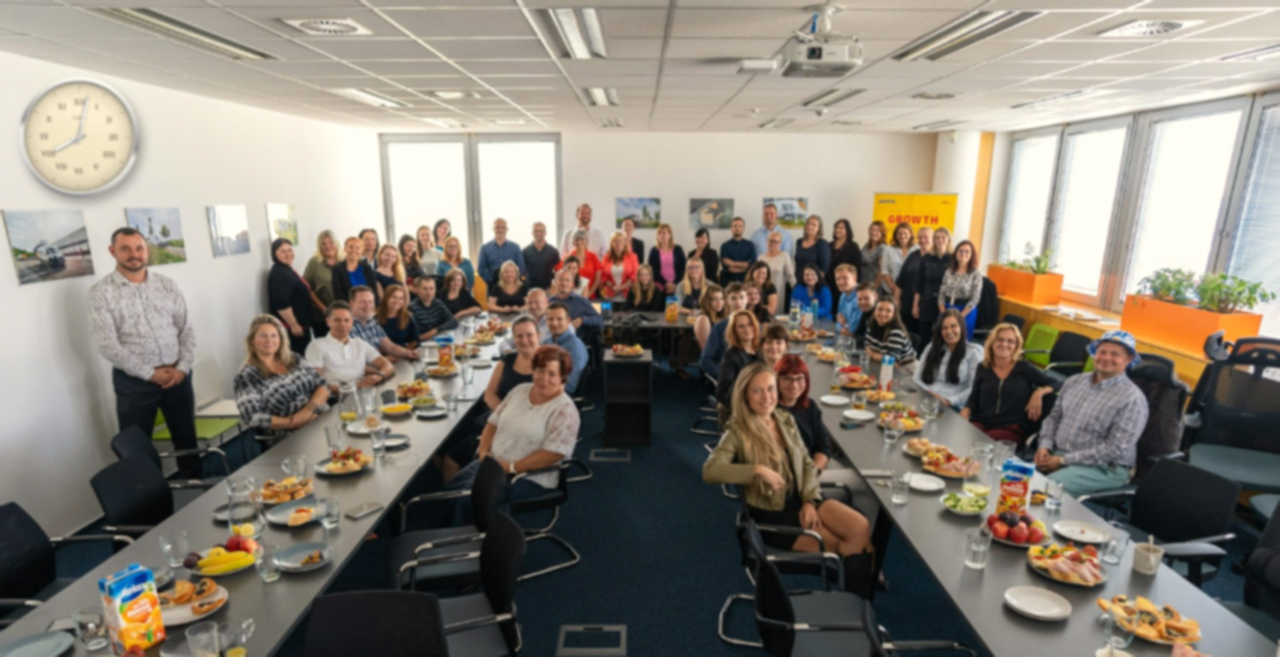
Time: {"hour": 8, "minute": 2}
